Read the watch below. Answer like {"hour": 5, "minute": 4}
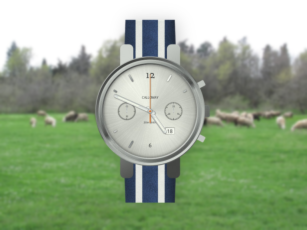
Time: {"hour": 4, "minute": 49}
